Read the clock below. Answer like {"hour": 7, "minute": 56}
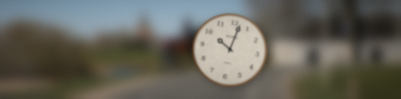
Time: {"hour": 10, "minute": 2}
